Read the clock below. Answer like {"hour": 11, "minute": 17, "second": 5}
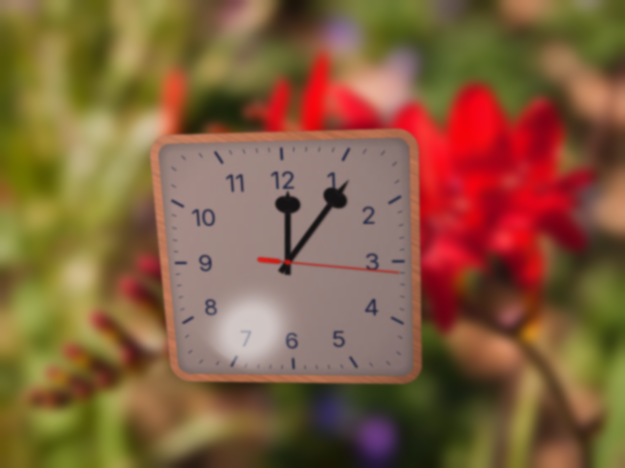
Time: {"hour": 12, "minute": 6, "second": 16}
